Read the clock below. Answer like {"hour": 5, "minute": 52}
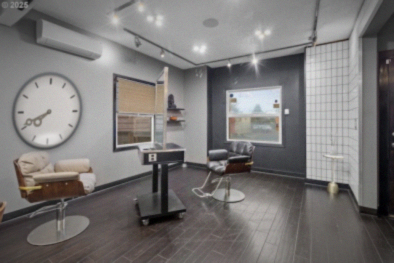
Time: {"hour": 7, "minute": 41}
